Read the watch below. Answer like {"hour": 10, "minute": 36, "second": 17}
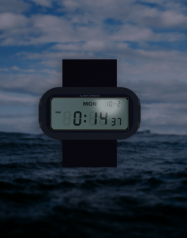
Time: {"hour": 0, "minute": 14, "second": 37}
